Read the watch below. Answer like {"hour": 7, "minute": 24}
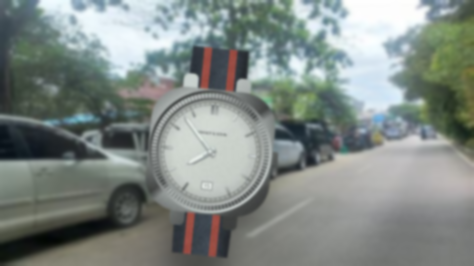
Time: {"hour": 7, "minute": 53}
